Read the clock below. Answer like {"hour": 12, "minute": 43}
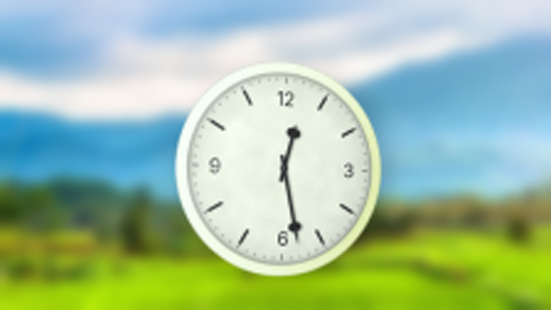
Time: {"hour": 12, "minute": 28}
